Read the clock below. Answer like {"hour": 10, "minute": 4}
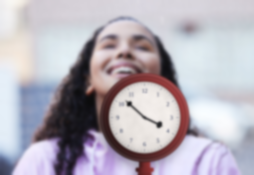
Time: {"hour": 3, "minute": 52}
